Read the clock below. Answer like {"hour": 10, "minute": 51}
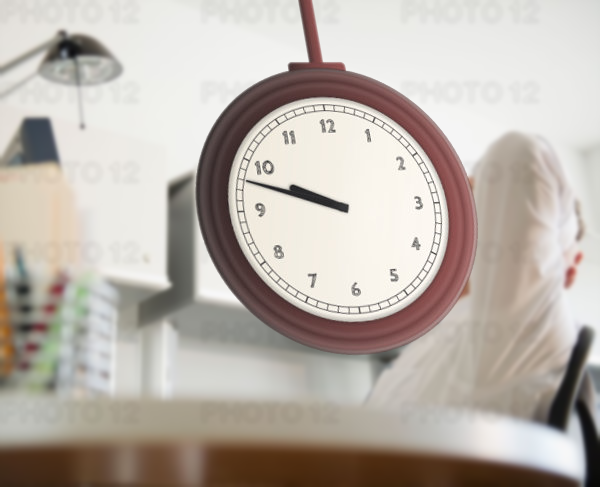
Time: {"hour": 9, "minute": 48}
